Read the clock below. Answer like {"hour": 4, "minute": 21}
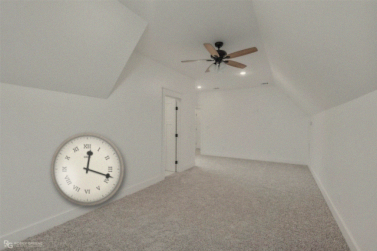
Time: {"hour": 12, "minute": 18}
